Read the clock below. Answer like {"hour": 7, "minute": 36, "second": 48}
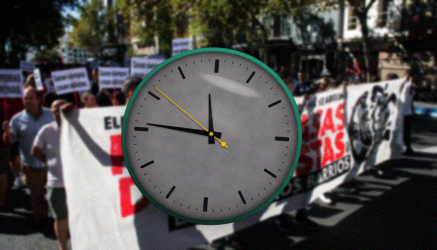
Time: {"hour": 11, "minute": 45, "second": 51}
